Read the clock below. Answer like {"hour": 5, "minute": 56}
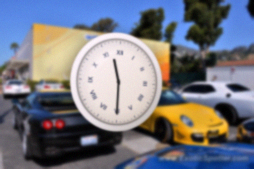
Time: {"hour": 11, "minute": 30}
